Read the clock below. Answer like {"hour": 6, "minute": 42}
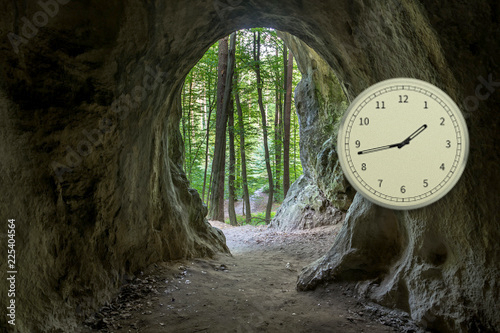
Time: {"hour": 1, "minute": 43}
